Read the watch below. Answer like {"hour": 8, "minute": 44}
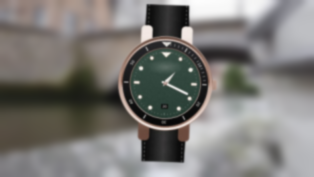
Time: {"hour": 1, "minute": 19}
